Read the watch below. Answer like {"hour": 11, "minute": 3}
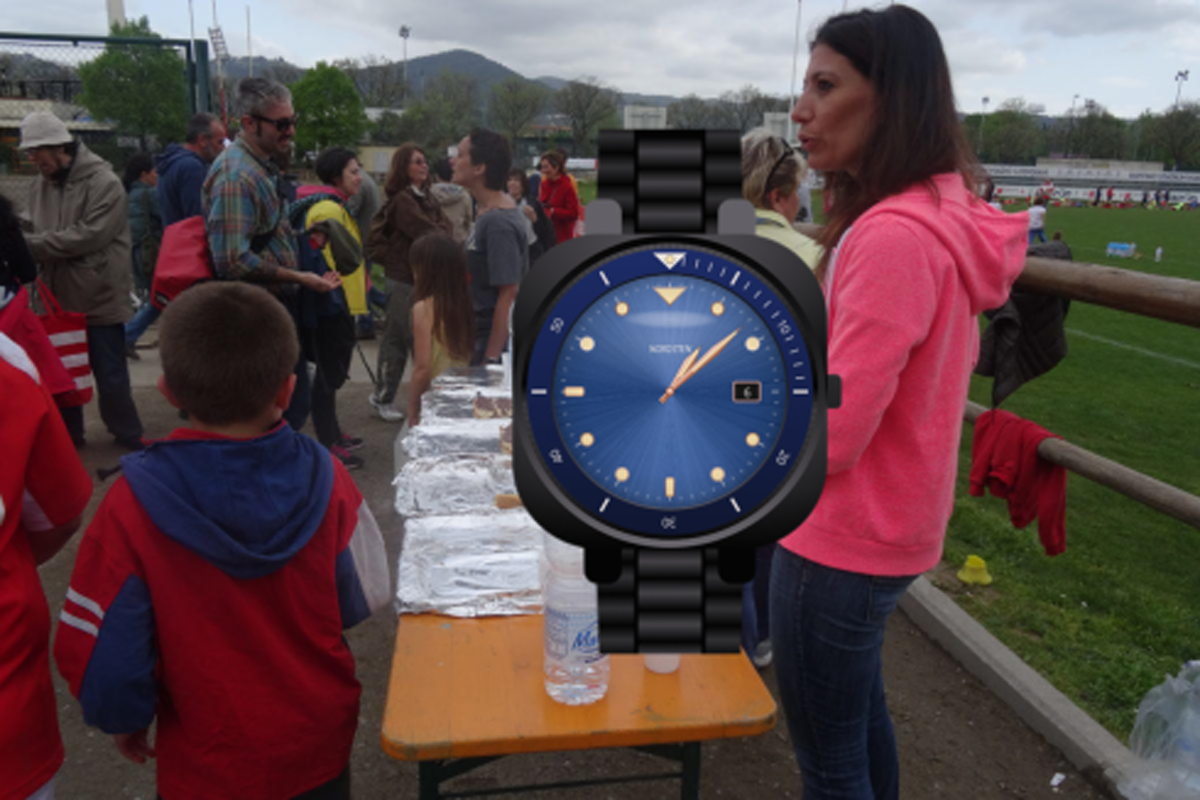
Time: {"hour": 1, "minute": 8}
